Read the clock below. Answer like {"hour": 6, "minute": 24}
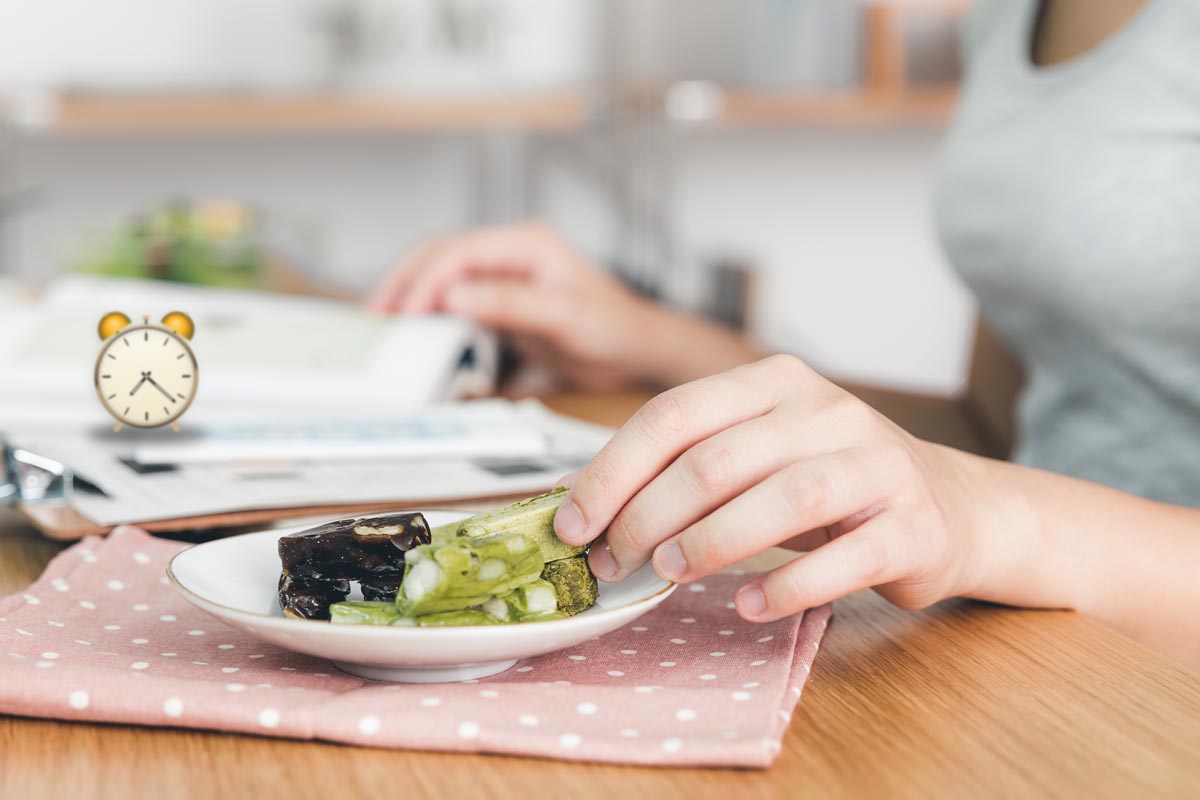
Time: {"hour": 7, "minute": 22}
